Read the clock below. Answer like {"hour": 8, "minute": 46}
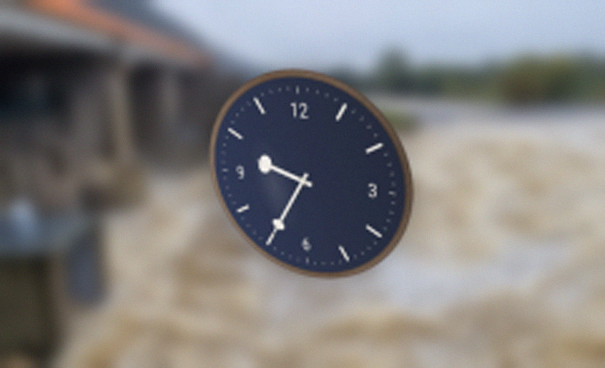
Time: {"hour": 9, "minute": 35}
